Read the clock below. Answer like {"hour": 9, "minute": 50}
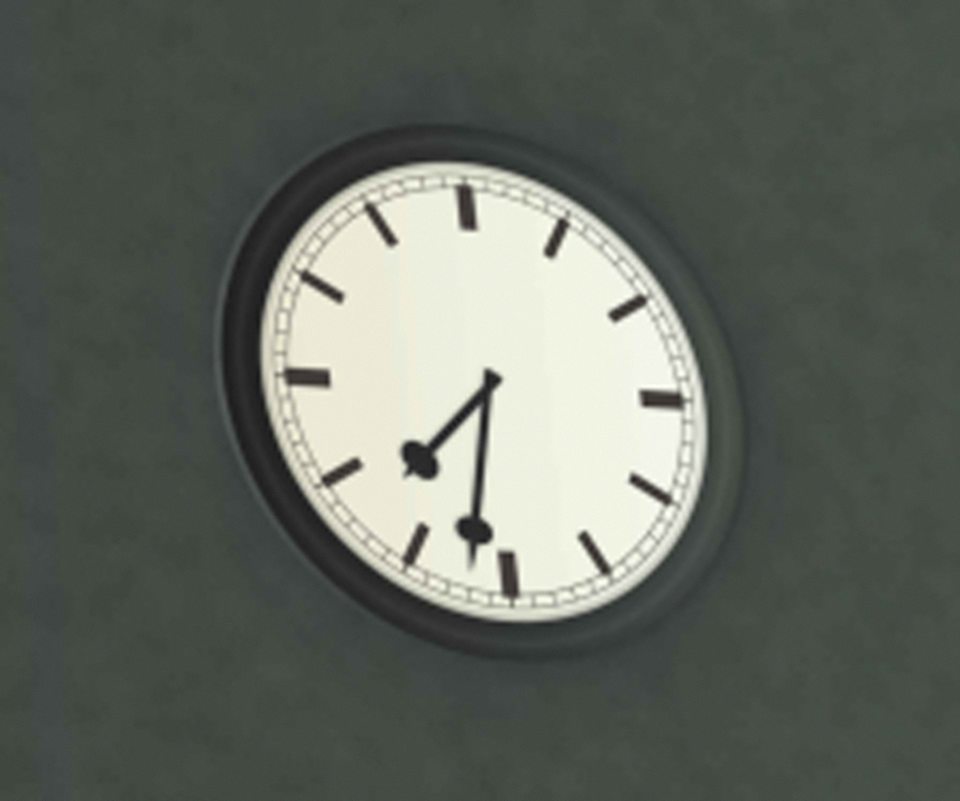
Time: {"hour": 7, "minute": 32}
